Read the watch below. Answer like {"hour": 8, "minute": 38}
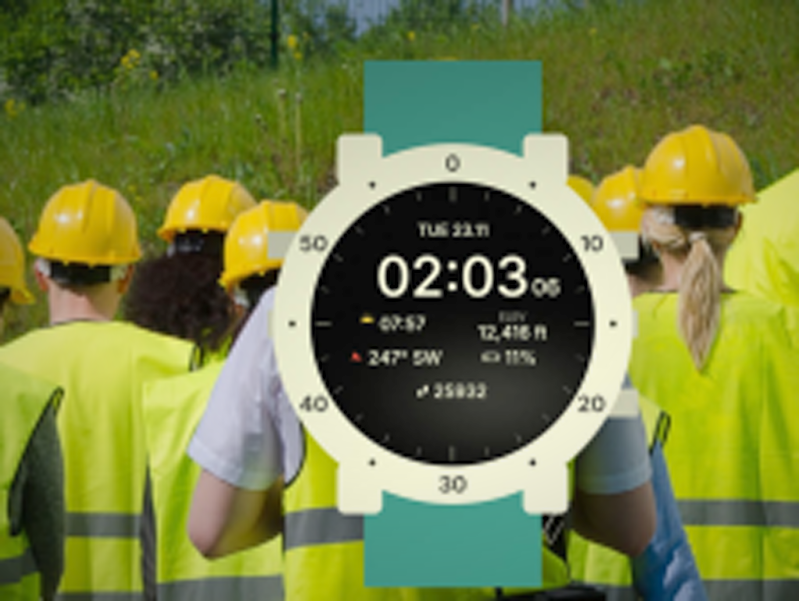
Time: {"hour": 2, "minute": 3}
